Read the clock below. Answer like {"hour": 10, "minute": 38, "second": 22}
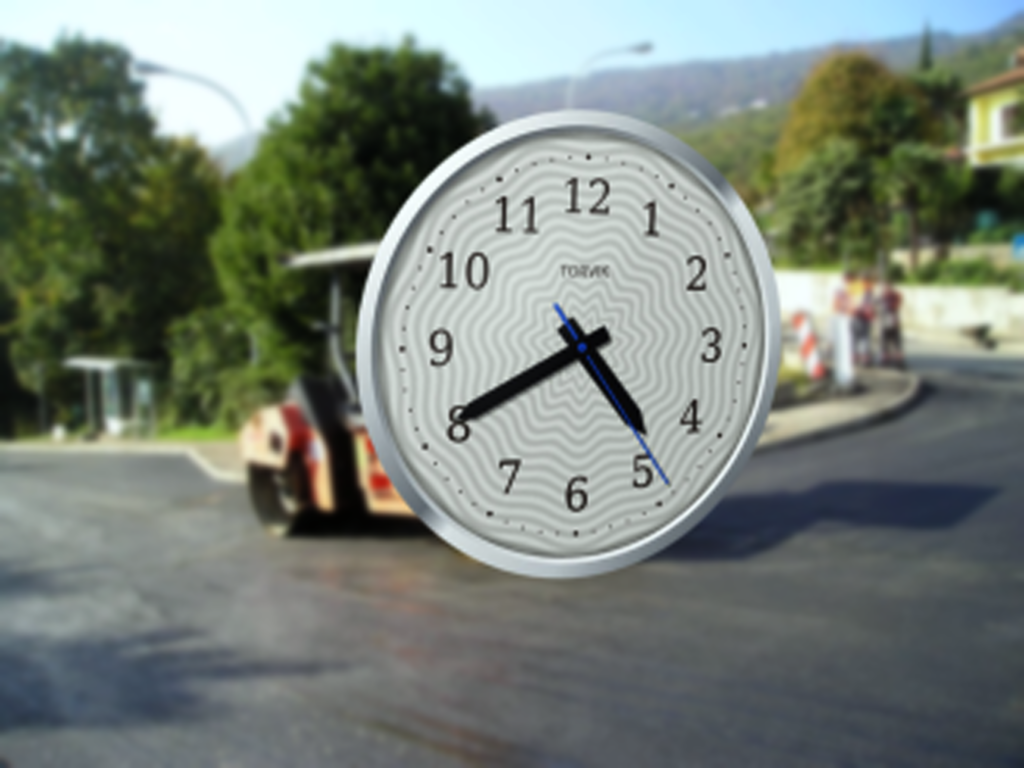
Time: {"hour": 4, "minute": 40, "second": 24}
